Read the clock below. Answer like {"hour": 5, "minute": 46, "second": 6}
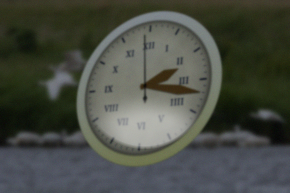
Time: {"hour": 2, "minute": 16, "second": 59}
